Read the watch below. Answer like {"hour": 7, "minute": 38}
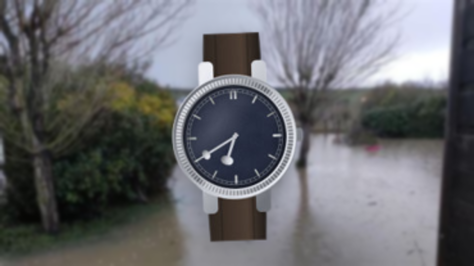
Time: {"hour": 6, "minute": 40}
